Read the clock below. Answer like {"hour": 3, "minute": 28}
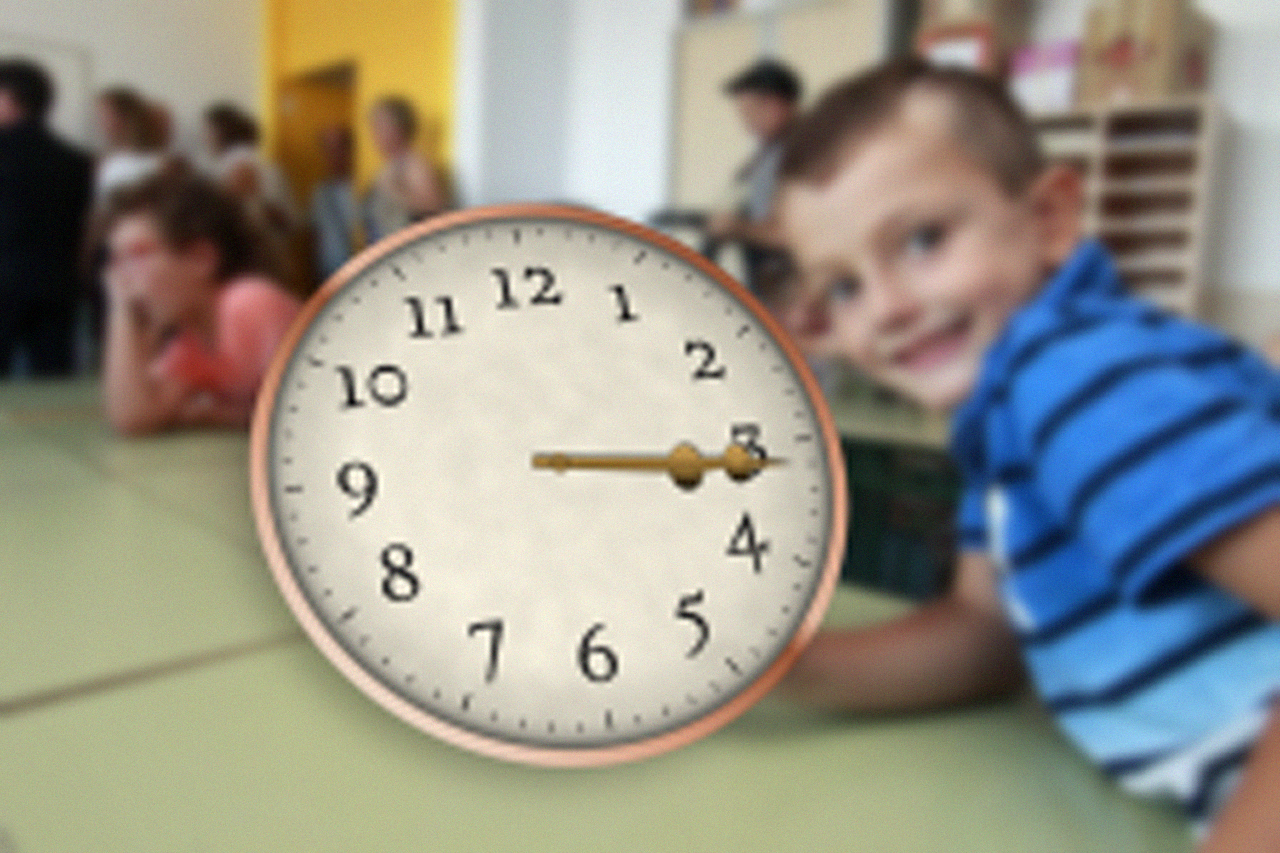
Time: {"hour": 3, "minute": 16}
